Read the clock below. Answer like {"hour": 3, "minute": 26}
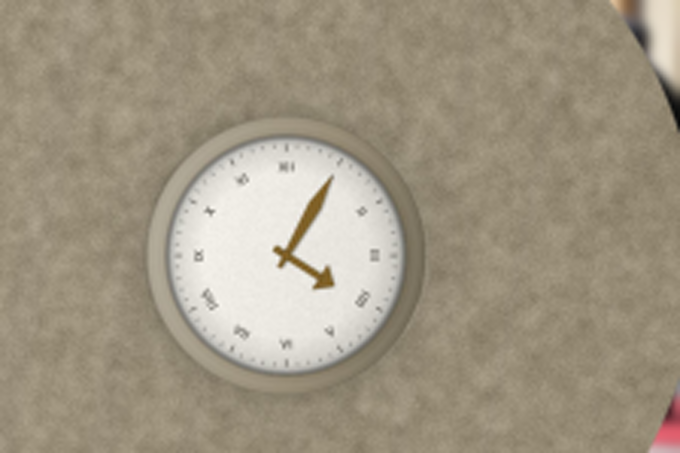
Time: {"hour": 4, "minute": 5}
